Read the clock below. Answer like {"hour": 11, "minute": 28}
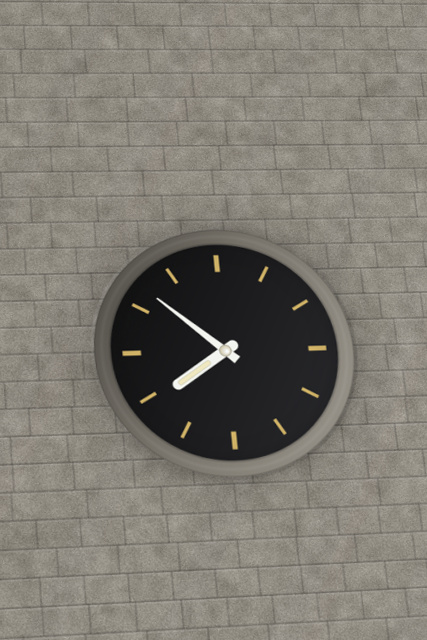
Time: {"hour": 7, "minute": 52}
